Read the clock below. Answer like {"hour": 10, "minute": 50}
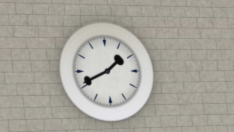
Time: {"hour": 1, "minute": 41}
